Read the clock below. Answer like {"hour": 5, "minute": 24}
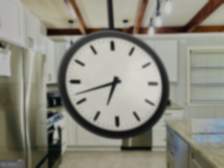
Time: {"hour": 6, "minute": 42}
